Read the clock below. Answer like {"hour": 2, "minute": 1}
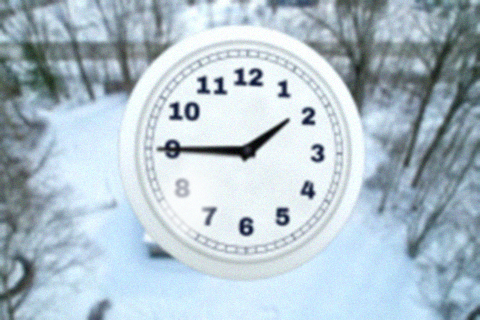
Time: {"hour": 1, "minute": 45}
